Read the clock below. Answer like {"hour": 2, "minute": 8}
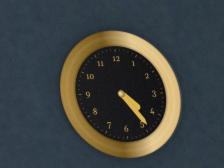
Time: {"hour": 4, "minute": 24}
